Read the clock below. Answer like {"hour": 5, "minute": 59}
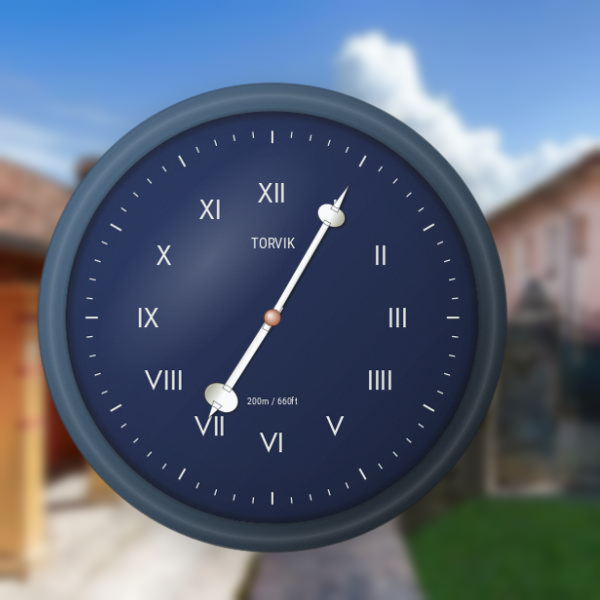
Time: {"hour": 7, "minute": 5}
